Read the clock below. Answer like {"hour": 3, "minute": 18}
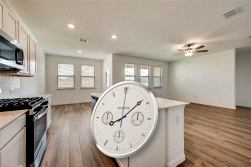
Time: {"hour": 8, "minute": 8}
